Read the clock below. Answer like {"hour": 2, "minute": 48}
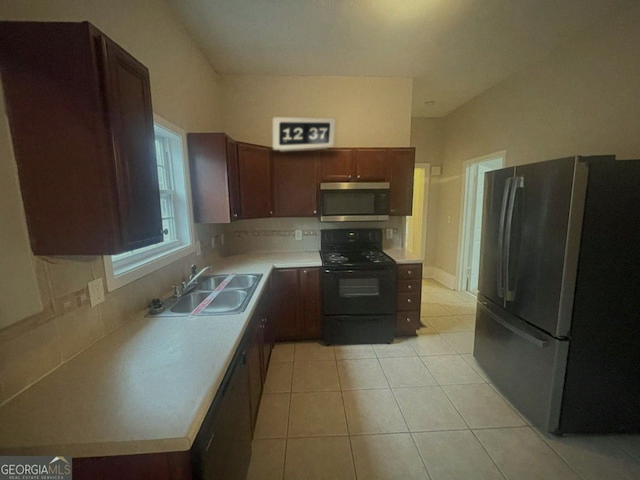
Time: {"hour": 12, "minute": 37}
